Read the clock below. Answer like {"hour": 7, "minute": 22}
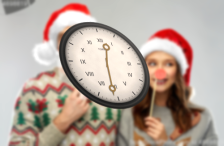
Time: {"hour": 12, "minute": 31}
